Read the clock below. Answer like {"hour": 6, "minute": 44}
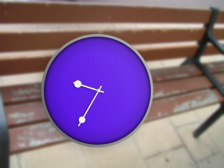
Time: {"hour": 9, "minute": 35}
